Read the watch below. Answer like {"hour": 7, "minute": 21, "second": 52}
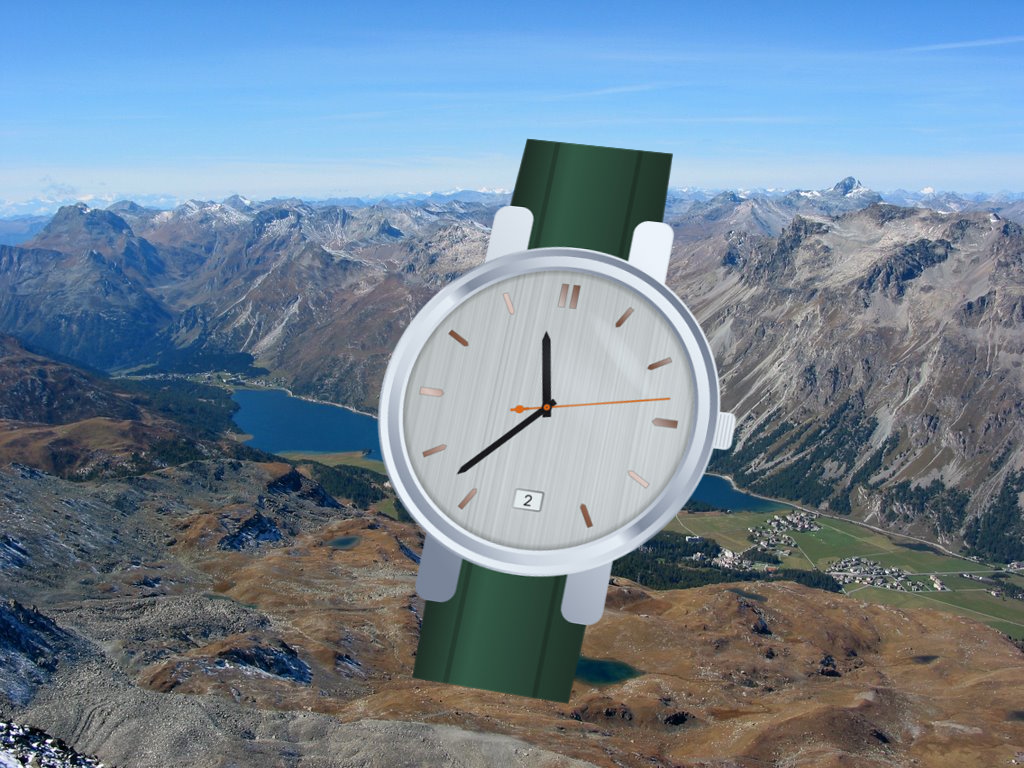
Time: {"hour": 11, "minute": 37, "second": 13}
